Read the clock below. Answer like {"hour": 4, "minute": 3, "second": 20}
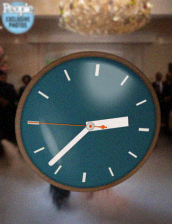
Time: {"hour": 2, "minute": 36, "second": 45}
